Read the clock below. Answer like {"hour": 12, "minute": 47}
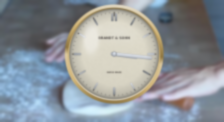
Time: {"hour": 3, "minute": 16}
